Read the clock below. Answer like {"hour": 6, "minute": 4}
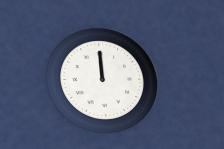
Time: {"hour": 12, "minute": 0}
